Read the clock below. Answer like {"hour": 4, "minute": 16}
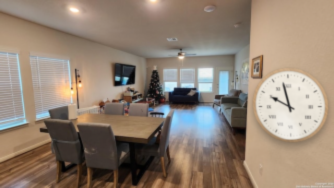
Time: {"hour": 9, "minute": 58}
